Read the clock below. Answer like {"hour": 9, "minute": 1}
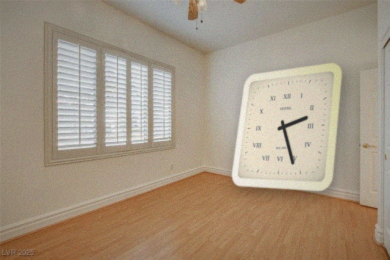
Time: {"hour": 2, "minute": 26}
